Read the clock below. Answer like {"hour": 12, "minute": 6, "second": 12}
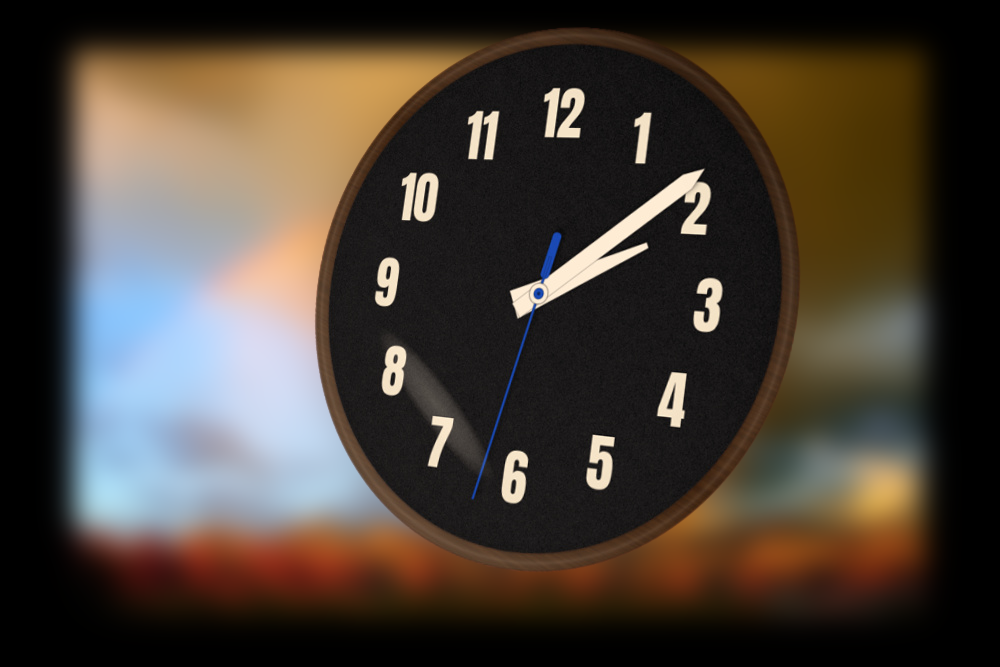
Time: {"hour": 2, "minute": 8, "second": 32}
